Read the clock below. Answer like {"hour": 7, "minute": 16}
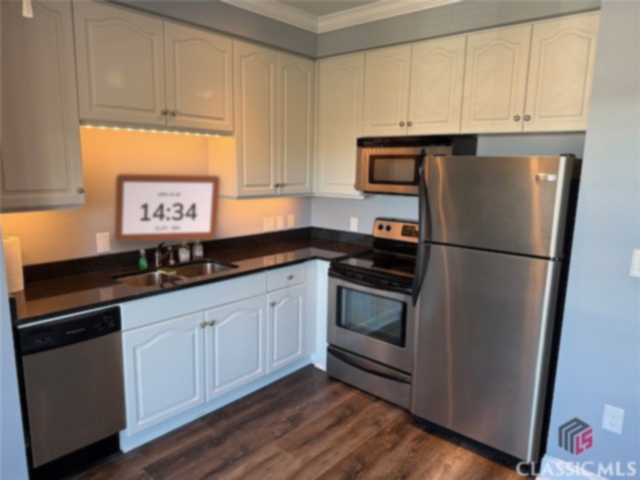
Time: {"hour": 14, "minute": 34}
